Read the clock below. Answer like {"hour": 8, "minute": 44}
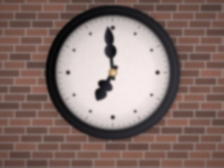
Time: {"hour": 6, "minute": 59}
